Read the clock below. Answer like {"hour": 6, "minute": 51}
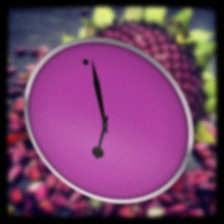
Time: {"hour": 7, "minute": 1}
